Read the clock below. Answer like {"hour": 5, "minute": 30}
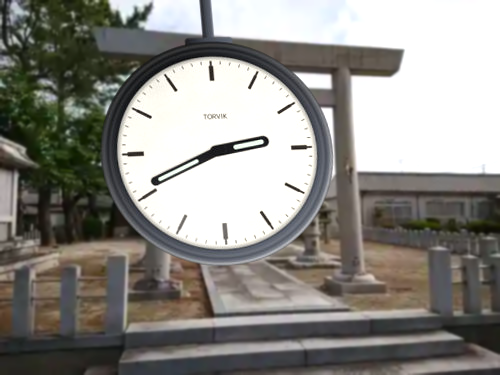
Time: {"hour": 2, "minute": 41}
